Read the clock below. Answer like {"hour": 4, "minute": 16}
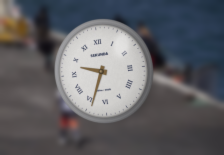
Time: {"hour": 9, "minute": 34}
